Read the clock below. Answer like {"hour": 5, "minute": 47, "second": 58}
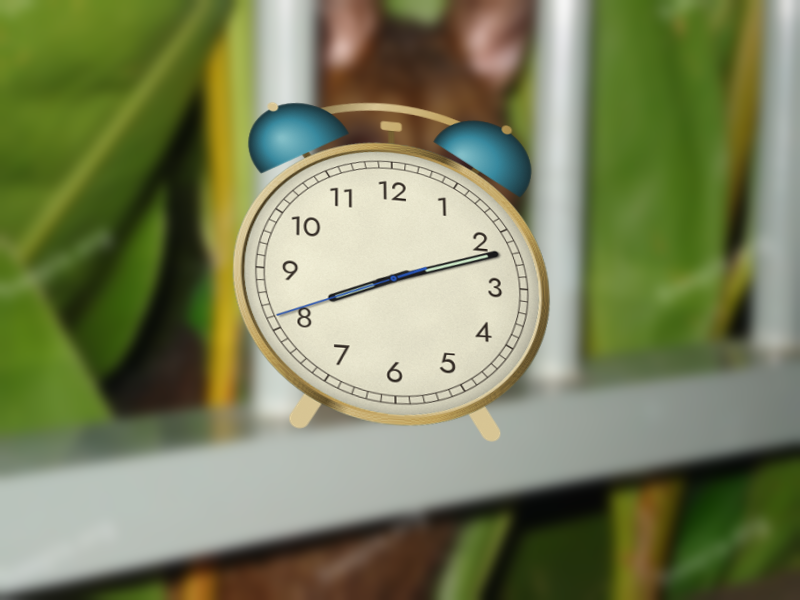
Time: {"hour": 8, "minute": 11, "second": 41}
